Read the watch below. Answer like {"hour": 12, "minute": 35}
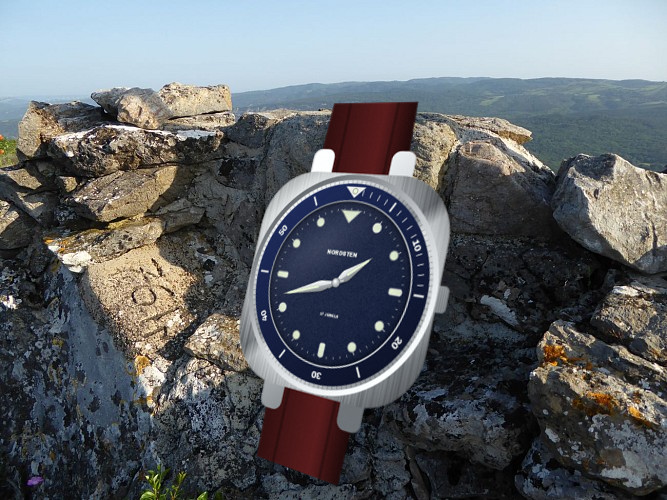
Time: {"hour": 1, "minute": 42}
